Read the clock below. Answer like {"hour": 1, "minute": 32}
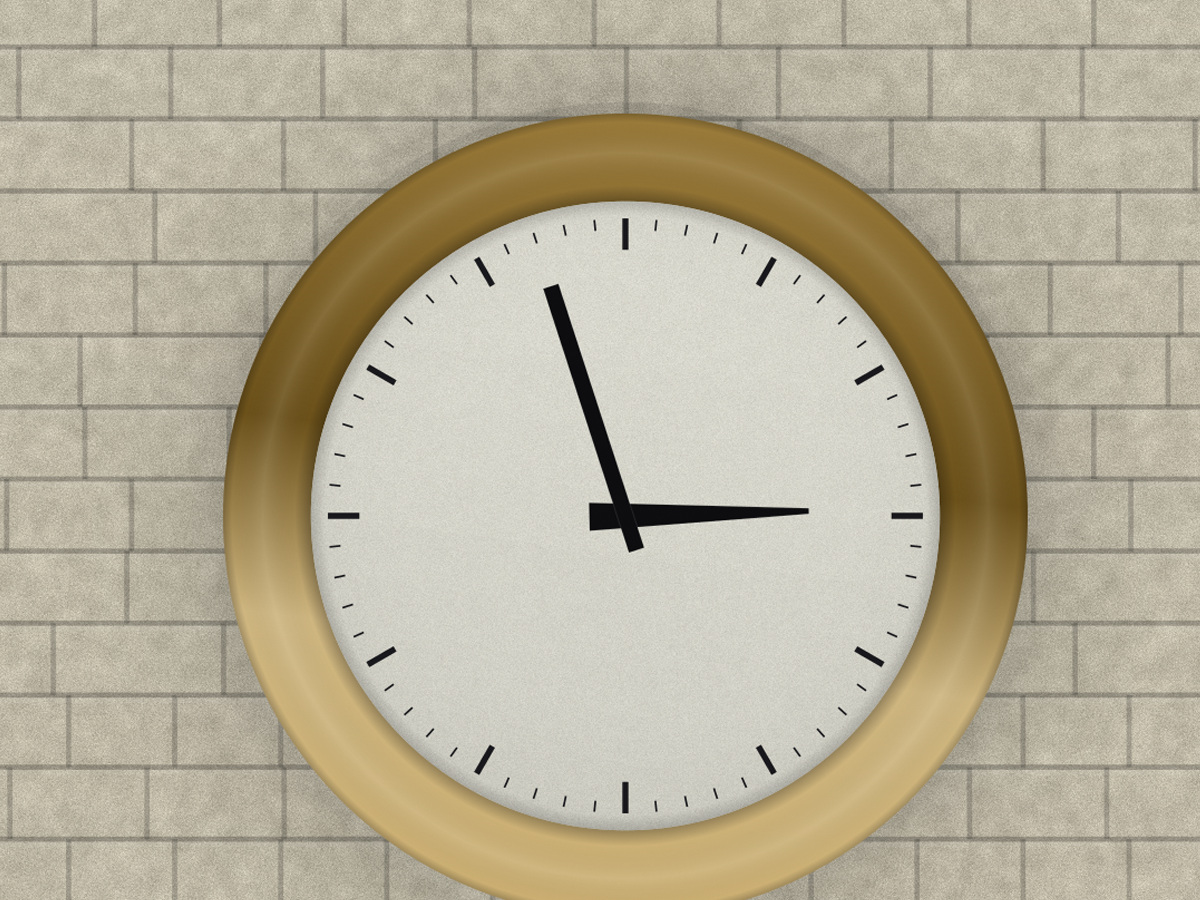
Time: {"hour": 2, "minute": 57}
